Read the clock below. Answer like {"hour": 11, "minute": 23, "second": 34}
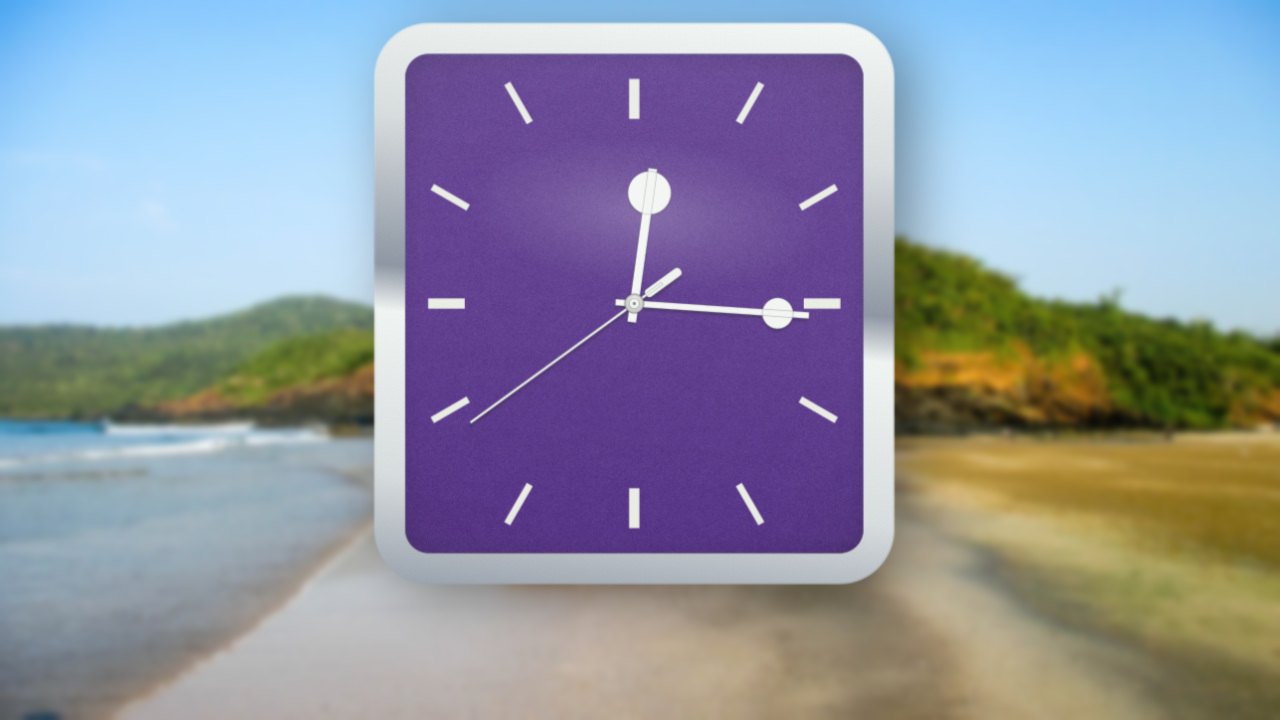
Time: {"hour": 12, "minute": 15, "second": 39}
